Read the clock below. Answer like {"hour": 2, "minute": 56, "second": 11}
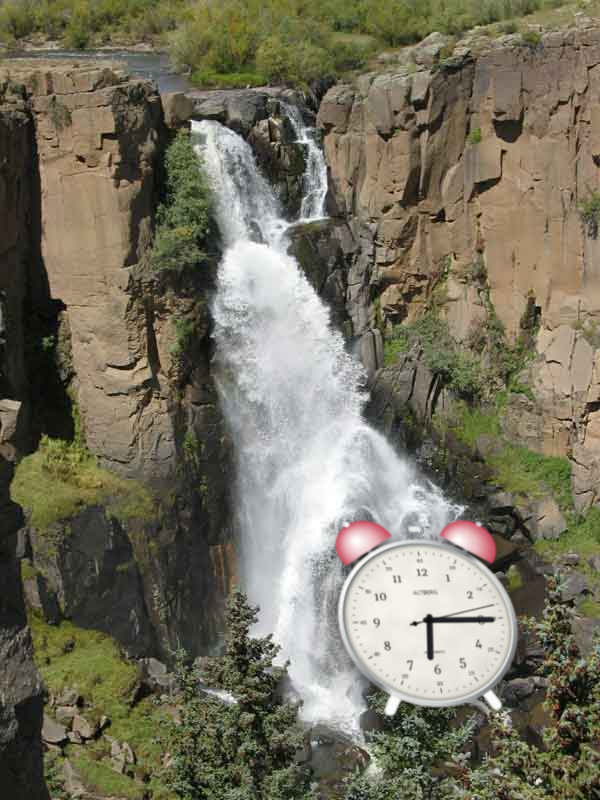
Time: {"hour": 6, "minute": 15, "second": 13}
